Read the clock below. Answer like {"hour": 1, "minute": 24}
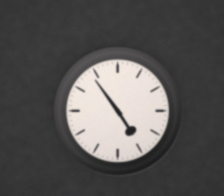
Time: {"hour": 4, "minute": 54}
